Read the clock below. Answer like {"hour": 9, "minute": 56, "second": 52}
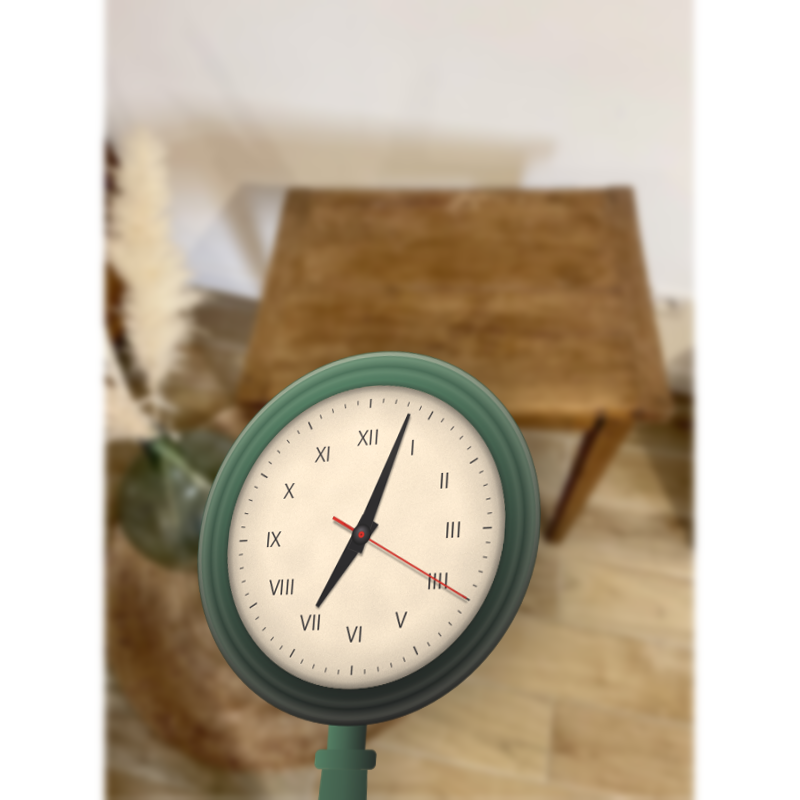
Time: {"hour": 7, "minute": 3, "second": 20}
